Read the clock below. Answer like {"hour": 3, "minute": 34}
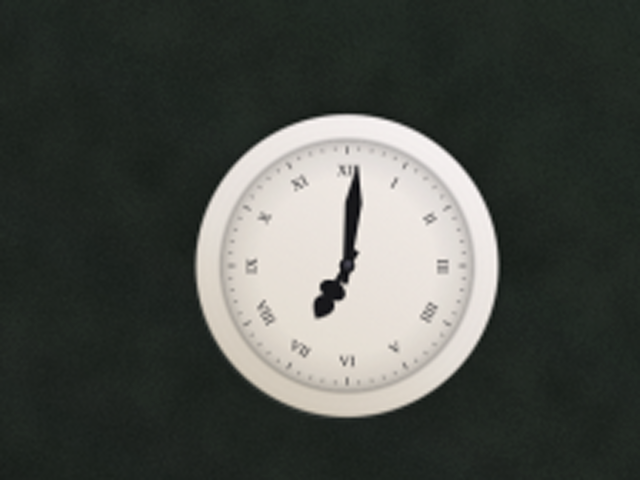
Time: {"hour": 7, "minute": 1}
